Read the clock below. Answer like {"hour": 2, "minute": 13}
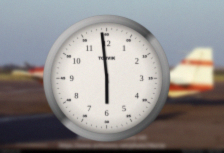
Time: {"hour": 5, "minute": 59}
